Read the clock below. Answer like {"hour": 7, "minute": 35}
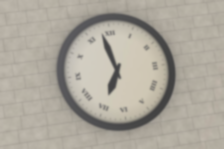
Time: {"hour": 6, "minute": 58}
